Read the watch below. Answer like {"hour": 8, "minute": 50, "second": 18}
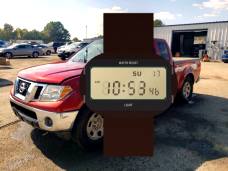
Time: {"hour": 10, "minute": 53, "second": 46}
